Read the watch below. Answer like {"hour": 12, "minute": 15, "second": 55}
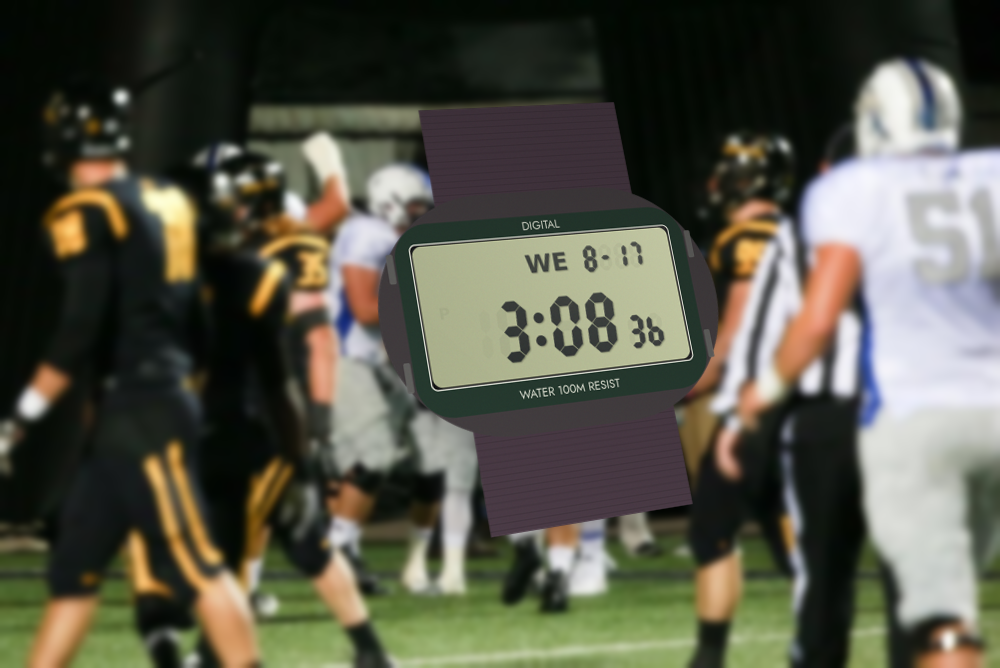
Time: {"hour": 3, "minute": 8, "second": 36}
